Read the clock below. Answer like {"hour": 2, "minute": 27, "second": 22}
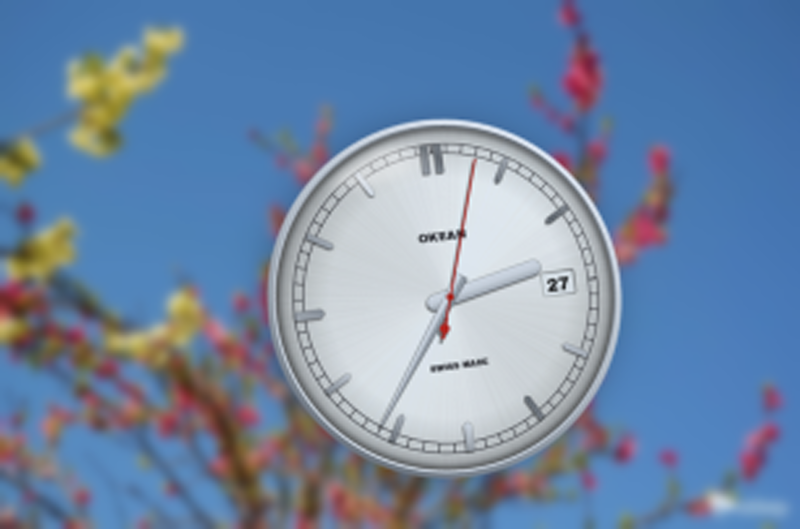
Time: {"hour": 2, "minute": 36, "second": 3}
